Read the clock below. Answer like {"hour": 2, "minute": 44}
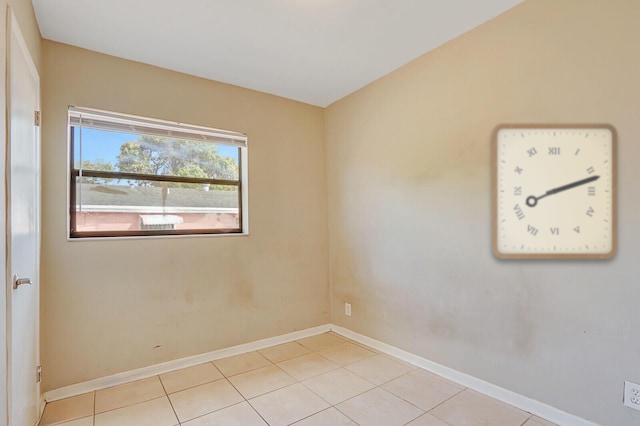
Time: {"hour": 8, "minute": 12}
